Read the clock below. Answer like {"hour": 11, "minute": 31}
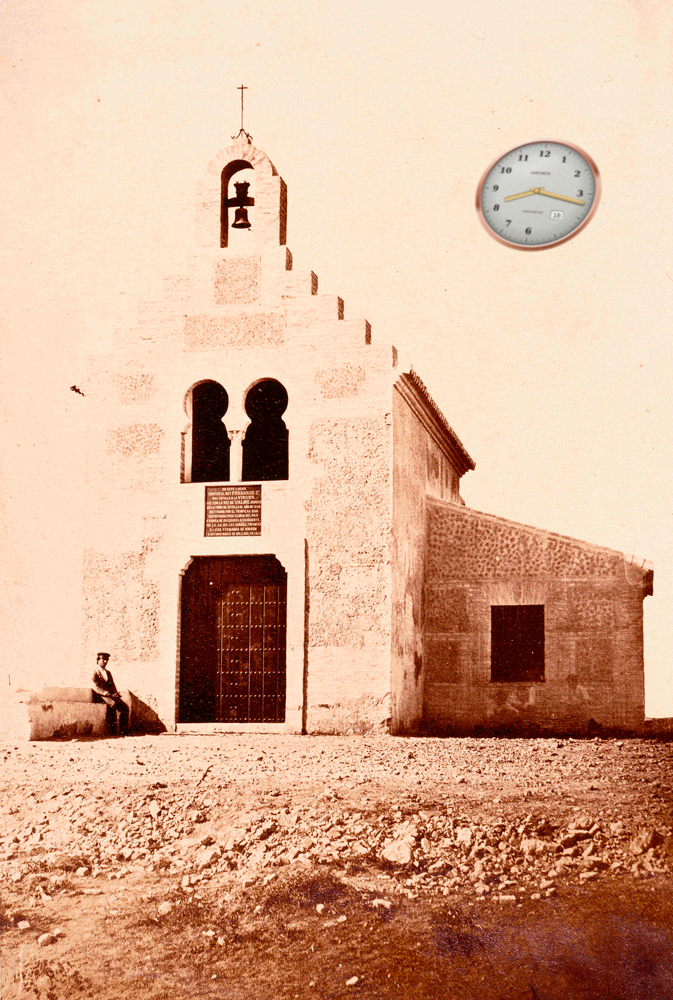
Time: {"hour": 8, "minute": 17}
